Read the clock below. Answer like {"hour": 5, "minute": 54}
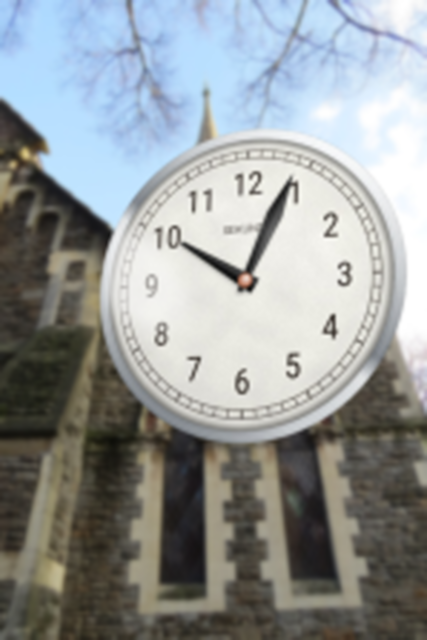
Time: {"hour": 10, "minute": 4}
